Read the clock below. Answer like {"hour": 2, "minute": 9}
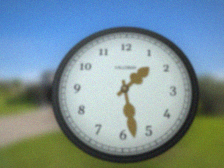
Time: {"hour": 1, "minute": 28}
